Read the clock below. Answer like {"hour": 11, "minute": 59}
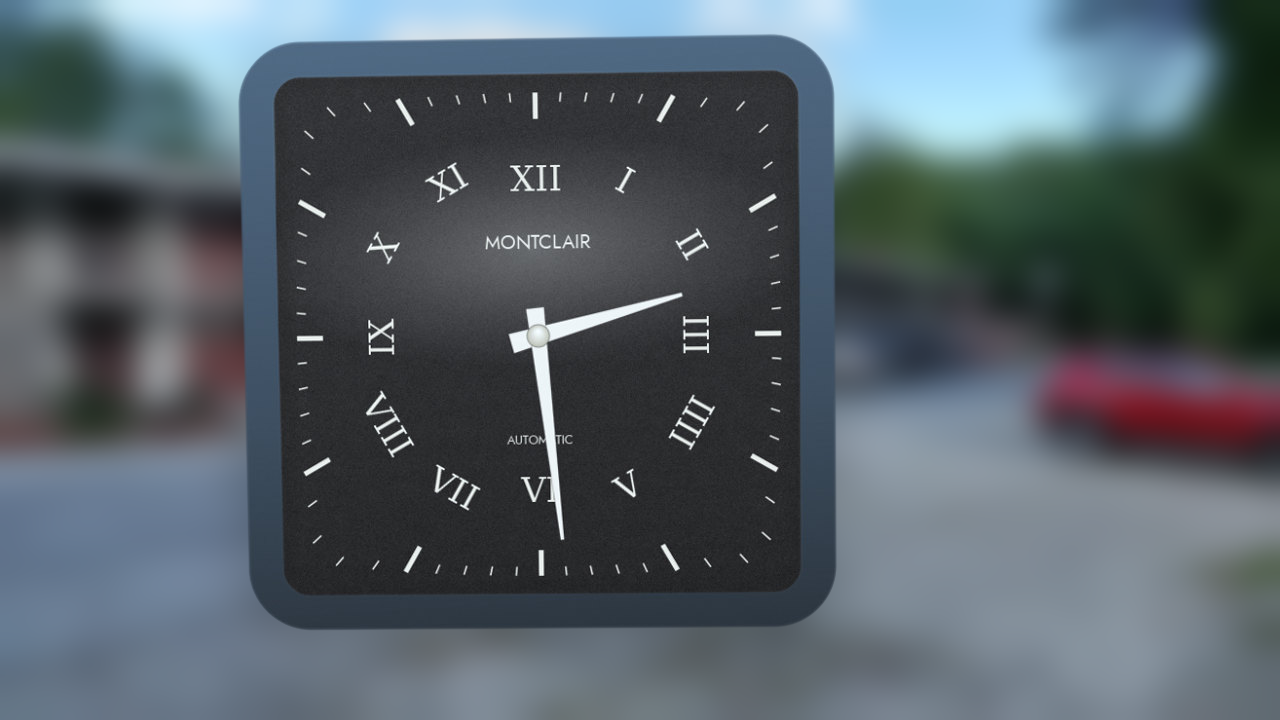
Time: {"hour": 2, "minute": 29}
